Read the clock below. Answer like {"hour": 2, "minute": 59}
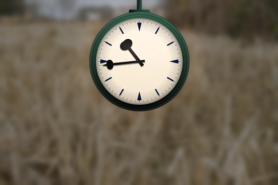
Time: {"hour": 10, "minute": 44}
